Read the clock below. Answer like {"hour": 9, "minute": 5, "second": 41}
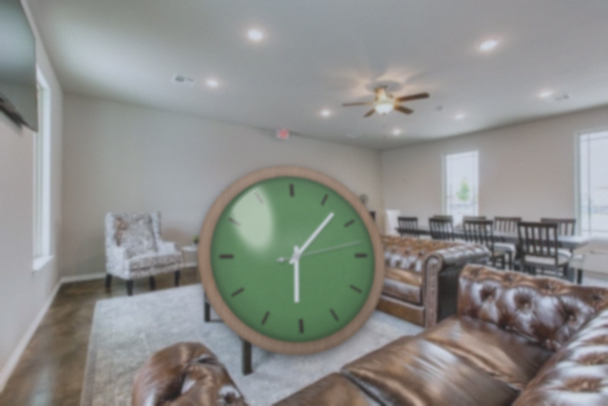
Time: {"hour": 6, "minute": 7, "second": 13}
